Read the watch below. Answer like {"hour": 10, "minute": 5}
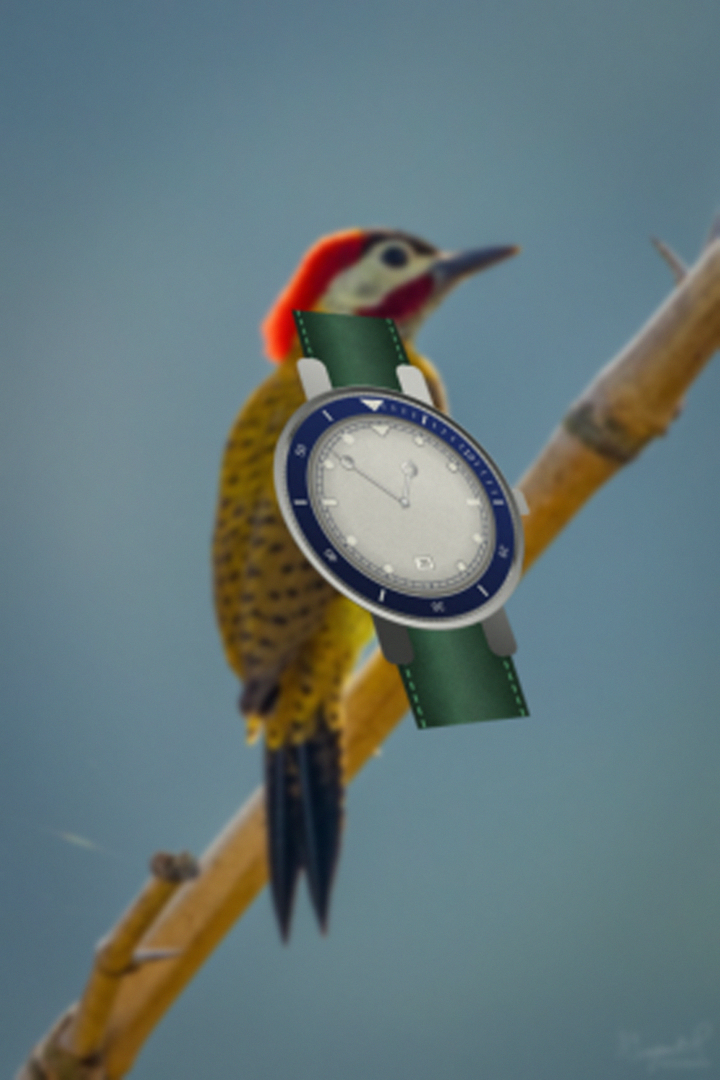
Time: {"hour": 12, "minute": 52}
